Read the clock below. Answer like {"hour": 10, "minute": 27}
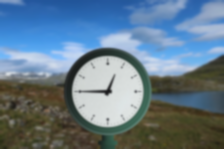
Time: {"hour": 12, "minute": 45}
